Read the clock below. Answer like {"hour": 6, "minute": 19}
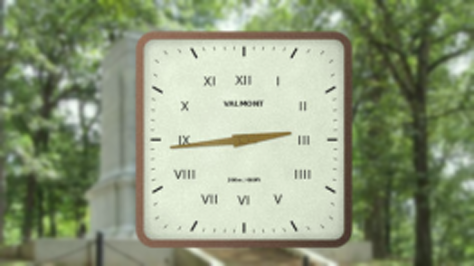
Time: {"hour": 2, "minute": 44}
